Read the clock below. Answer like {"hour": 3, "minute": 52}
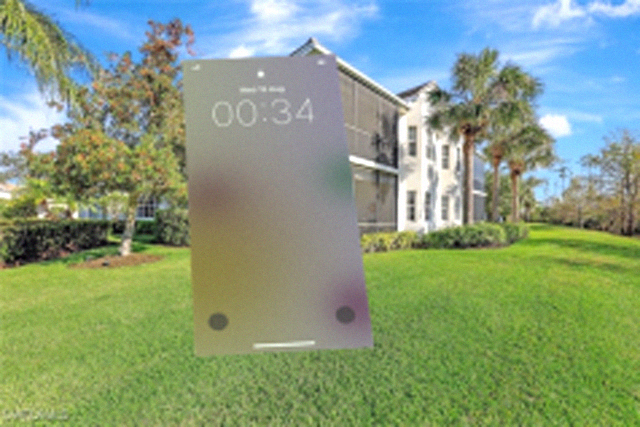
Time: {"hour": 0, "minute": 34}
